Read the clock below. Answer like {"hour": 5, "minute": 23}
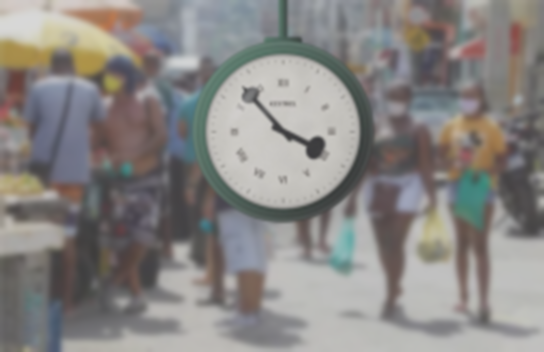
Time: {"hour": 3, "minute": 53}
